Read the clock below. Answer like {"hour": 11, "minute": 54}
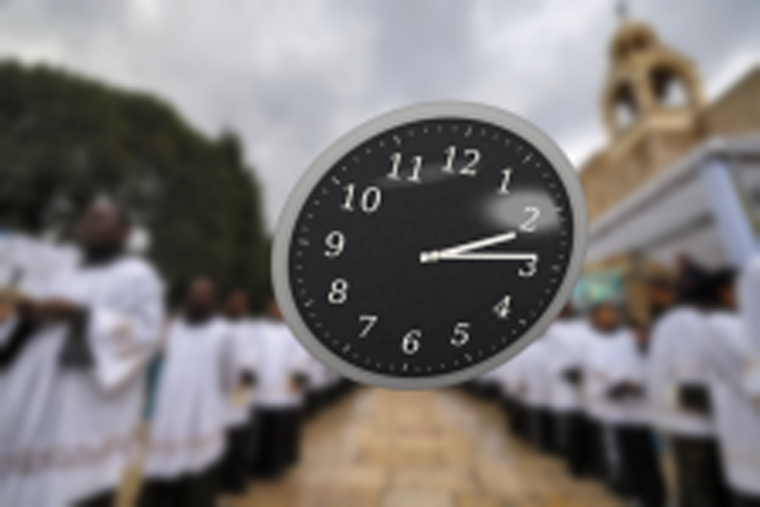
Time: {"hour": 2, "minute": 14}
